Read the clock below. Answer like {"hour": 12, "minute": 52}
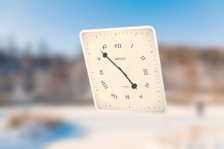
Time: {"hour": 4, "minute": 53}
